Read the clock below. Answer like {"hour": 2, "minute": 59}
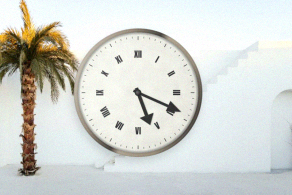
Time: {"hour": 5, "minute": 19}
